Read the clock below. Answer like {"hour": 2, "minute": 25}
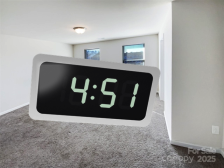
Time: {"hour": 4, "minute": 51}
